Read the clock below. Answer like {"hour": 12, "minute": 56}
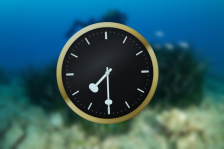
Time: {"hour": 7, "minute": 30}
